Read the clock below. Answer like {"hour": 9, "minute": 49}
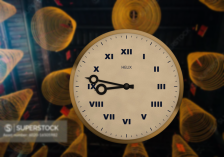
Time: {"hour": 8, "minute": 47}
